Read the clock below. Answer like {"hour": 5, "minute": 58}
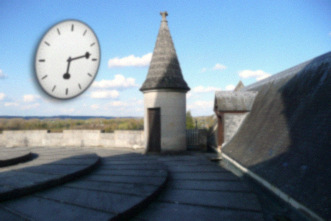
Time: {"hour": 6, "minute": 13}
